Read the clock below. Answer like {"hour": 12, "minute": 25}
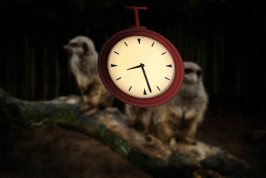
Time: {"hour": 8, "minute": 28}
